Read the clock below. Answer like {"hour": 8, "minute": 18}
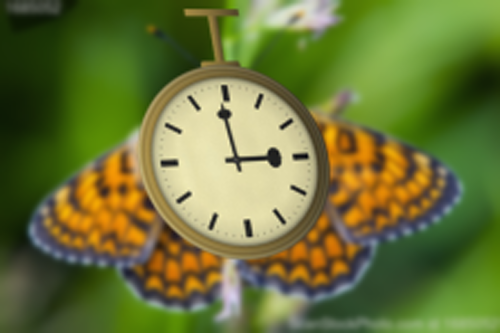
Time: {"hour": 2, "minute": 59}
